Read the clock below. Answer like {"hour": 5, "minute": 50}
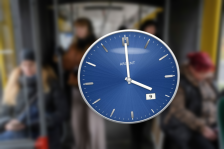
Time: {"hour": 4, "minute": 0}
